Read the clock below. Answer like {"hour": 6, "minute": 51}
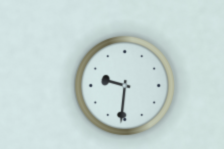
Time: {"hour": 9, "minute": 31}
